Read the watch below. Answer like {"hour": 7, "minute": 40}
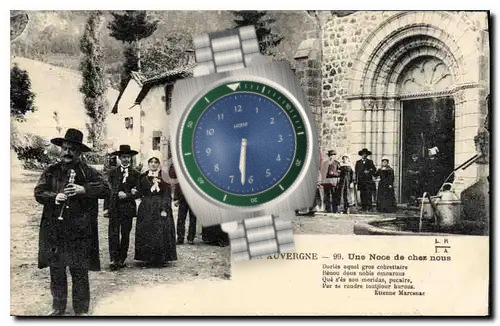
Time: {"hour": 6, "minute": 32}
